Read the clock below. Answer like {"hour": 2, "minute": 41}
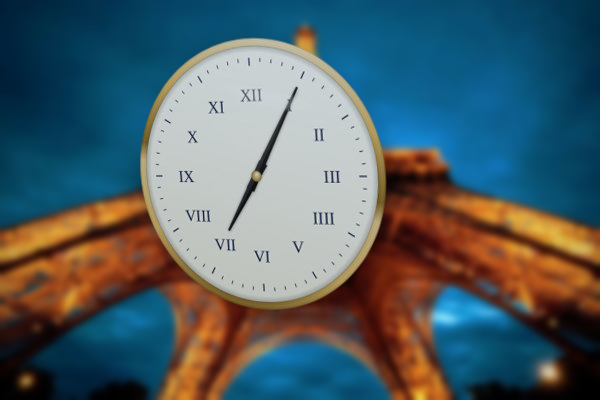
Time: {"hour": 7, "minute": 5}
